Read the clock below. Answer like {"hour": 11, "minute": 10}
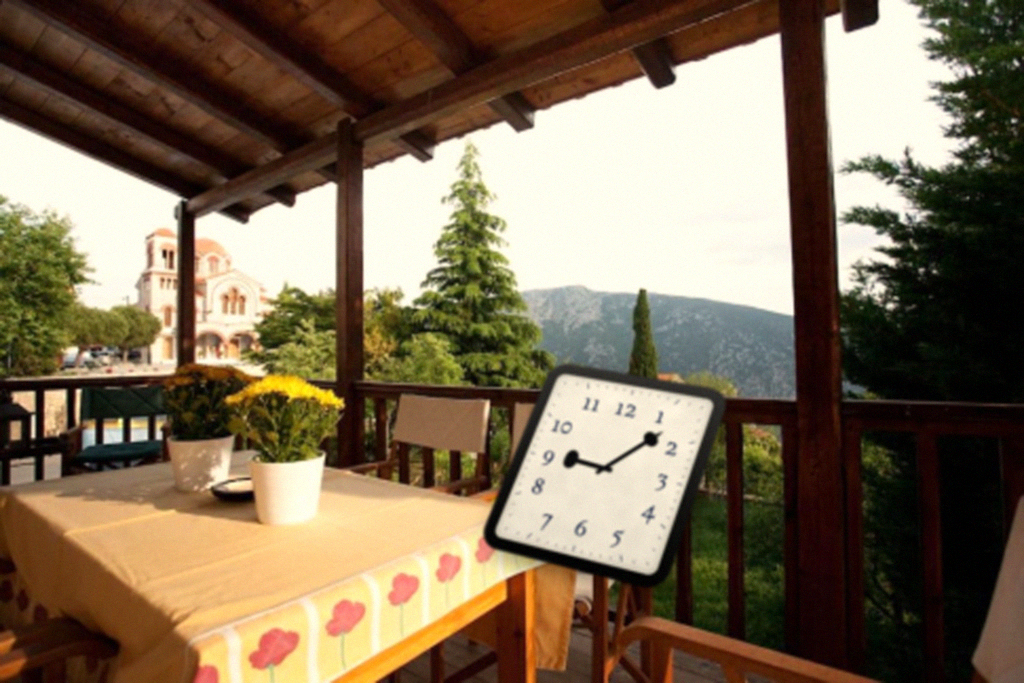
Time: {"hour": 9, "minute": 7}
